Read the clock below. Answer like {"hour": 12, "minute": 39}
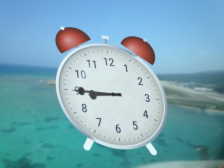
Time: {"hour": 8, "minute": 45}
